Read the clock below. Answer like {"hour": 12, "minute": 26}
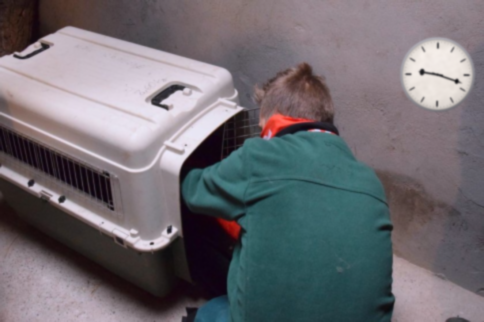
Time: {"hour": 9, "minute": 18}
